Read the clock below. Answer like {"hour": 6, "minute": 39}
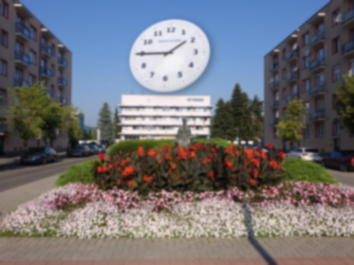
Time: {"hour": 1, "minute": 45}
